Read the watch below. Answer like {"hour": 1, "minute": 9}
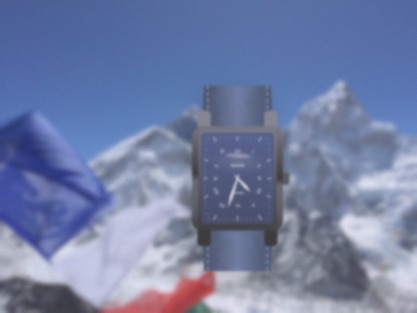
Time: {"hour": 4, "minute": 33}
